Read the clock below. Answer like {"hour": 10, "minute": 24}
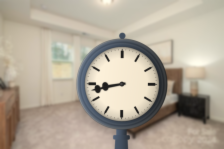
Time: {"hour": 8, "minute": 43}
